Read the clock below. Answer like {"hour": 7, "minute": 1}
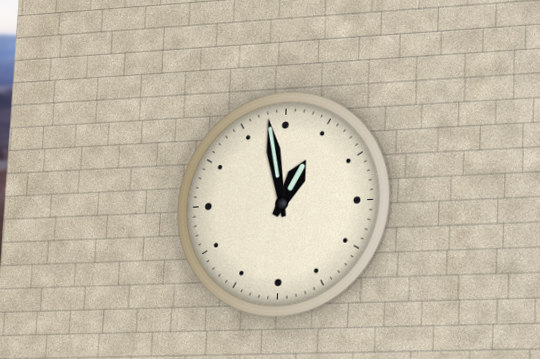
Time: {"hour": 12, "minute": 58}
